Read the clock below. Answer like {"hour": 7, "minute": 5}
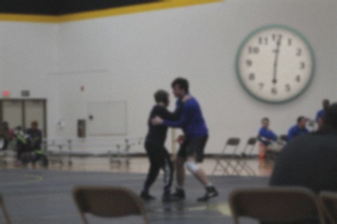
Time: {"hour": 6, "minute": 1}
